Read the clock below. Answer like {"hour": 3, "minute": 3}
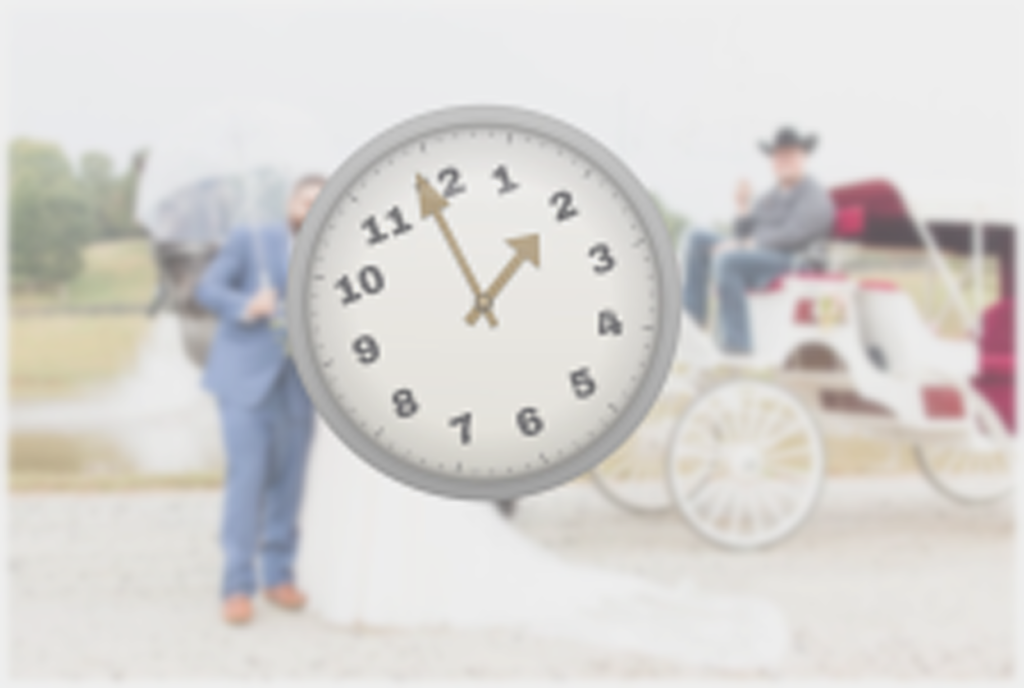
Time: {"hour": 1, "minute": 59}
